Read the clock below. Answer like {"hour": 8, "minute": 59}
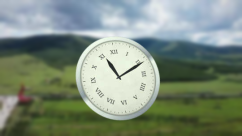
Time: {"hour": 11, "minute": 11}
